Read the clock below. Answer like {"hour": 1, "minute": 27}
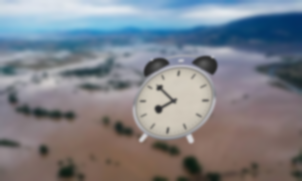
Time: {"hour": 7, "minute": 52}
